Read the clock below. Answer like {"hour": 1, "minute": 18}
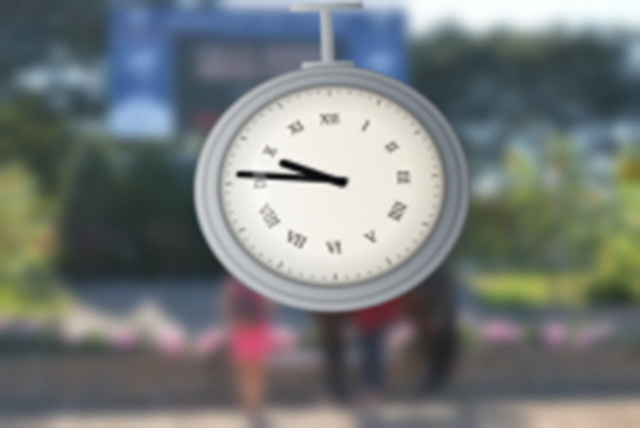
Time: {"hour": 9, "minute": 46}
